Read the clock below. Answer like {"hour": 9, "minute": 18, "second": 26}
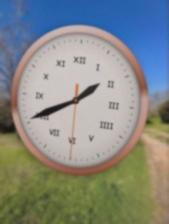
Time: {"hour": 1, "minute": 40, "second": 30}
